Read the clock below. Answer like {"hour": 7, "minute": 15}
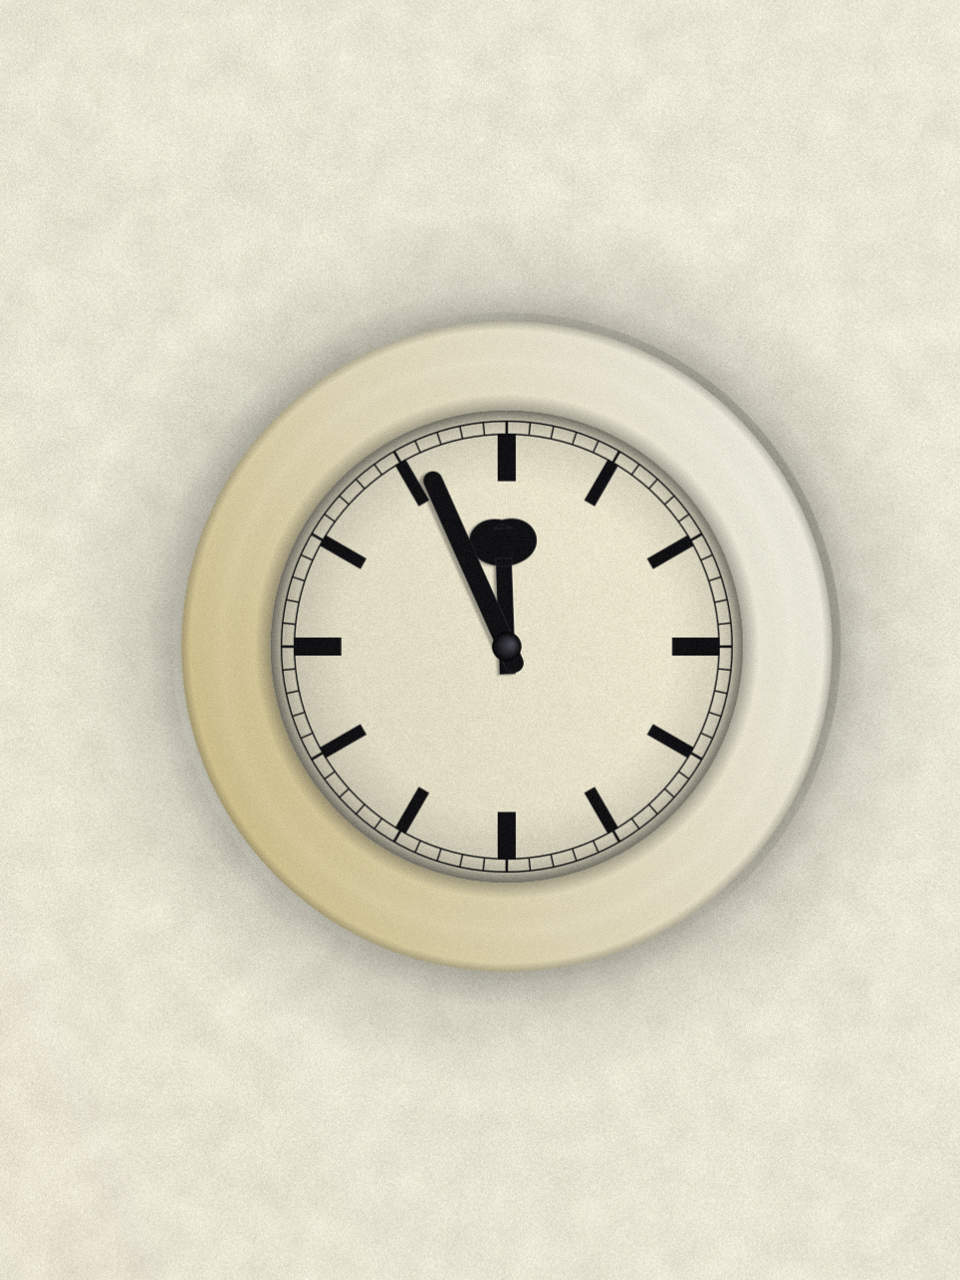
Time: {"hour": 11, "minute": 56}
